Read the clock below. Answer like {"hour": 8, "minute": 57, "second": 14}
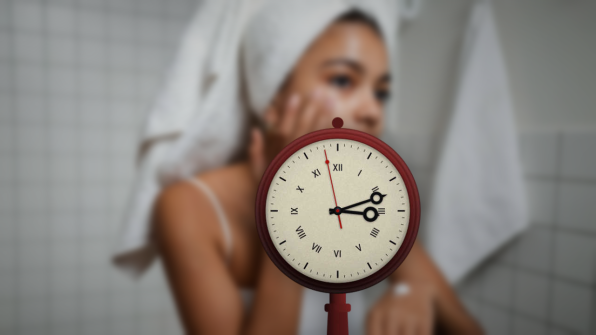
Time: {"hour": 3, "minute": 11, "second": 58}
